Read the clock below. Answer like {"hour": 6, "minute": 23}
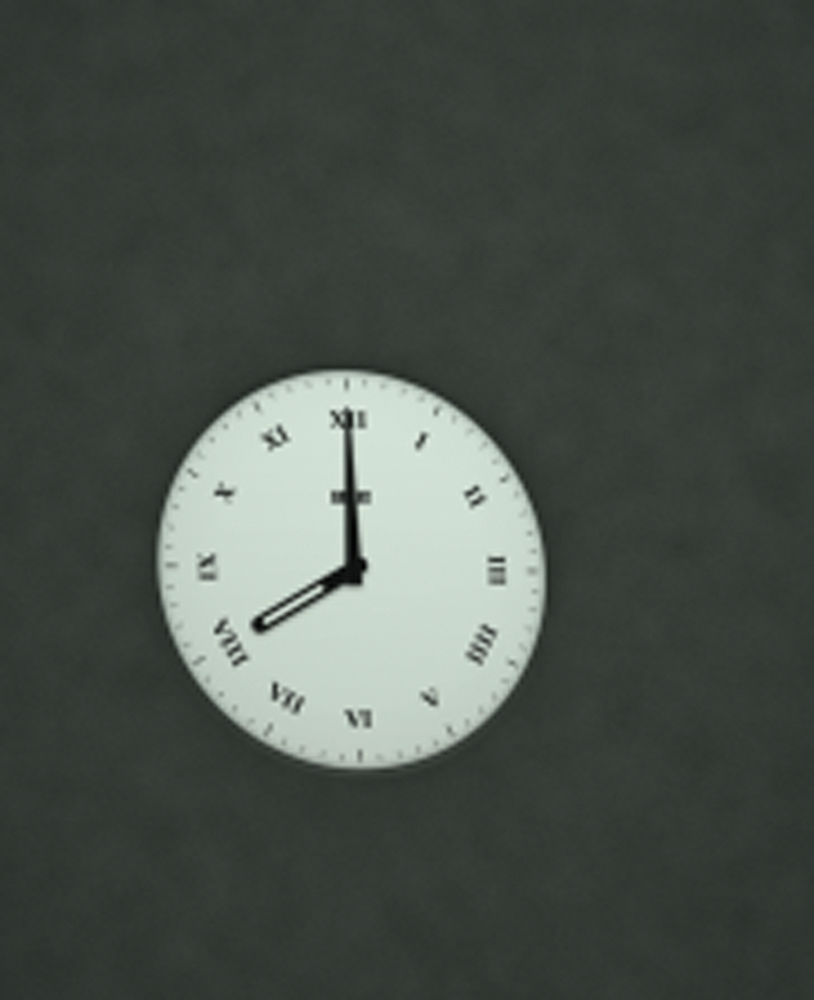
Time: {"hour": 8, "minute": 0}
